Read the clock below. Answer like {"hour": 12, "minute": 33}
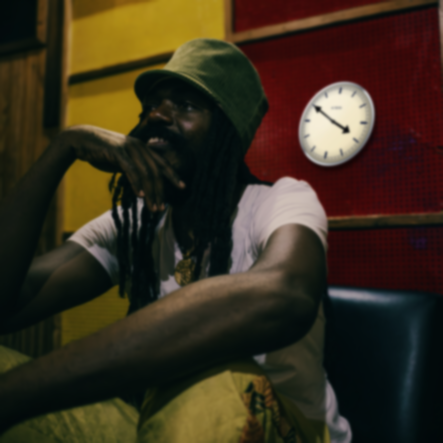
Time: {"hour": 3, "minute": 50}
